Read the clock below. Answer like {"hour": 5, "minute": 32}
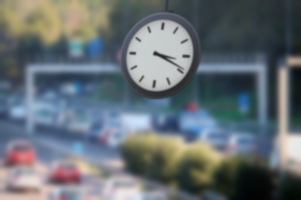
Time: {"hour": 3, "minute": 19}
